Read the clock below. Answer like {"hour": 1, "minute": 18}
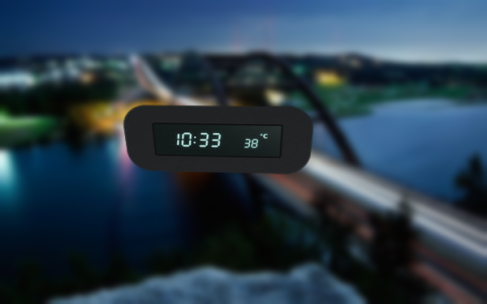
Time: {"hour": 10, "minute": 33}
